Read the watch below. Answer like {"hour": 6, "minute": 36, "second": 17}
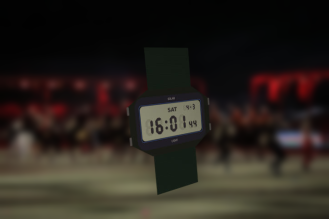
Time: {"hour": 16, "minute": 1, "second": 44}
